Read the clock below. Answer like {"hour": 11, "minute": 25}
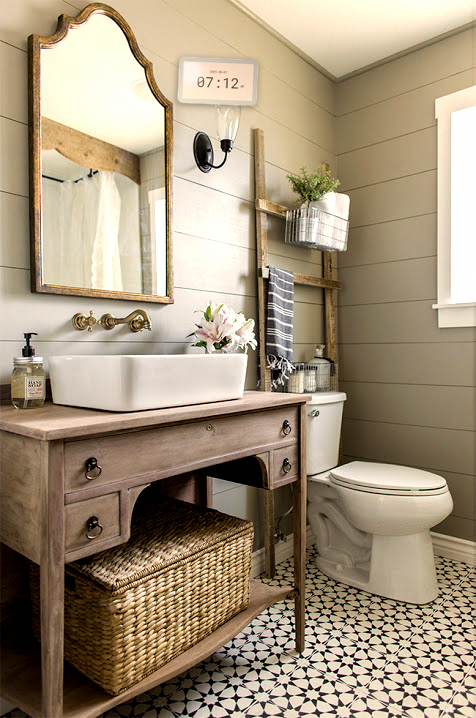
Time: {"hour": 7, "minute": 12}
